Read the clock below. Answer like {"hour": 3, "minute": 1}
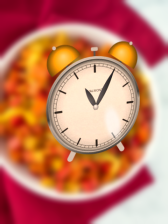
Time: {"hour": 11, "minute": 5}
